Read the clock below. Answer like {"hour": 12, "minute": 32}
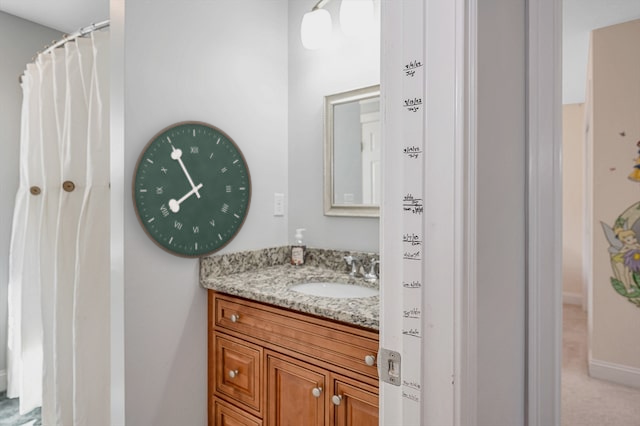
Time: {"hour": 7, "minute": 55}
